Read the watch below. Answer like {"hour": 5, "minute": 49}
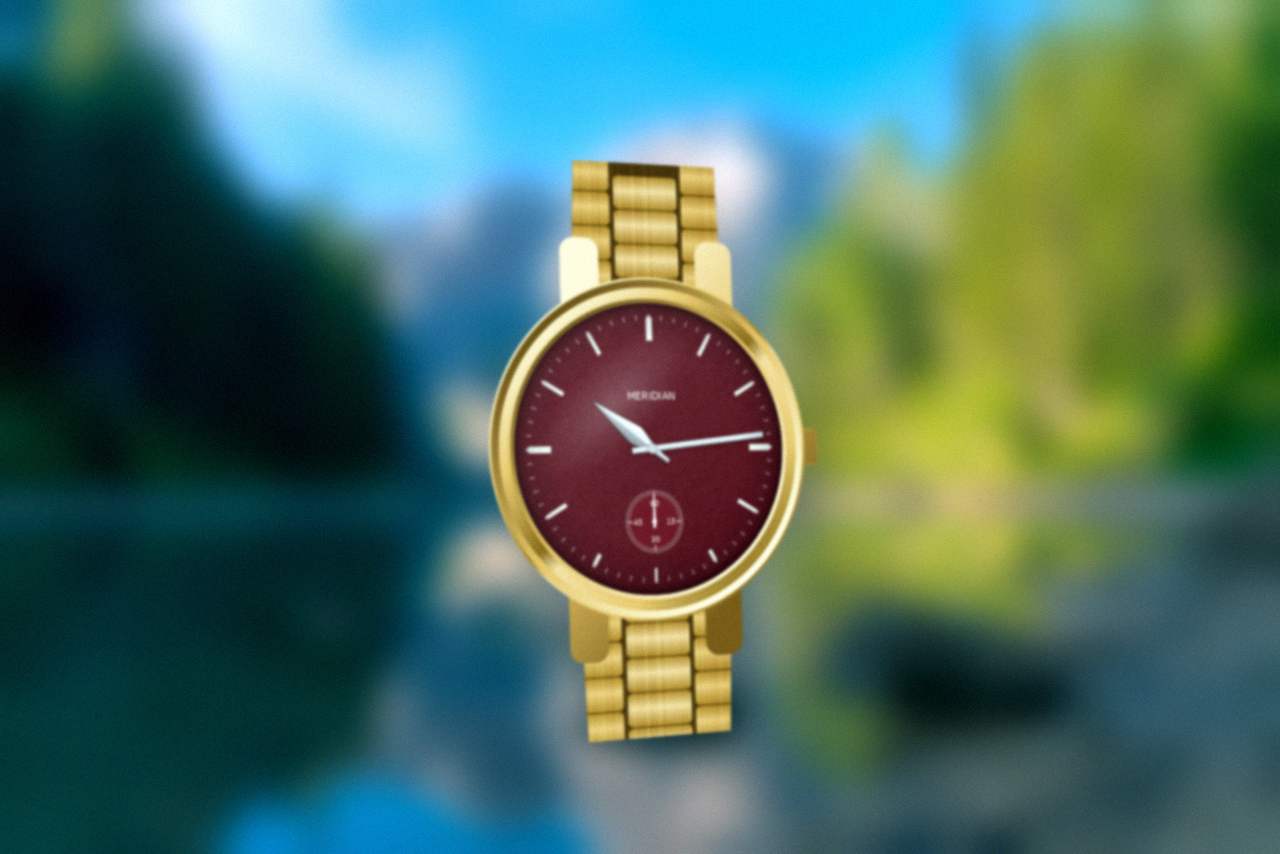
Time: {"hour": 10, "minute": 14}
